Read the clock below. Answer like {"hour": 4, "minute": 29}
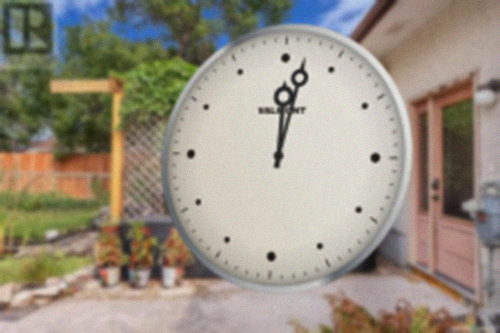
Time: {"hour": 12, "minute": 2}
